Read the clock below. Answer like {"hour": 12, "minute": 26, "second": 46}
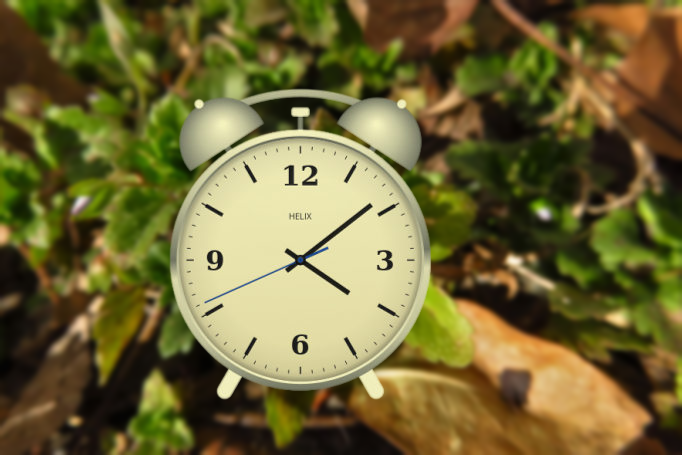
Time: {"hour": 4, "minute": 8, "second": 41}
